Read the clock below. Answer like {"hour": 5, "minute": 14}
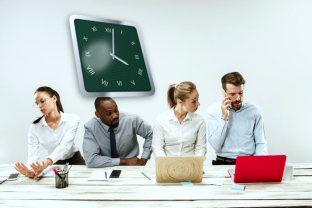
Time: {"hour": 4, "minute": 2}
